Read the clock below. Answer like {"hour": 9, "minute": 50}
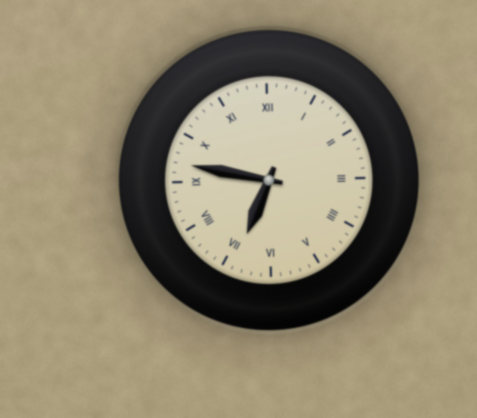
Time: {"hour": 6, "minute": 47}
